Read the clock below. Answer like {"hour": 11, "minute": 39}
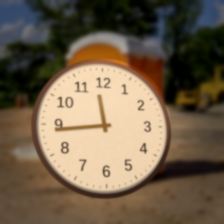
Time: {"hour": 11, "minute": 44}
